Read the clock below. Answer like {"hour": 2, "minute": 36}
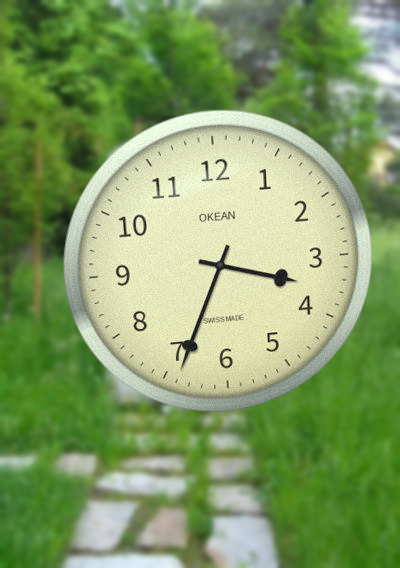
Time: {"hour": 3, "minute": 34}
